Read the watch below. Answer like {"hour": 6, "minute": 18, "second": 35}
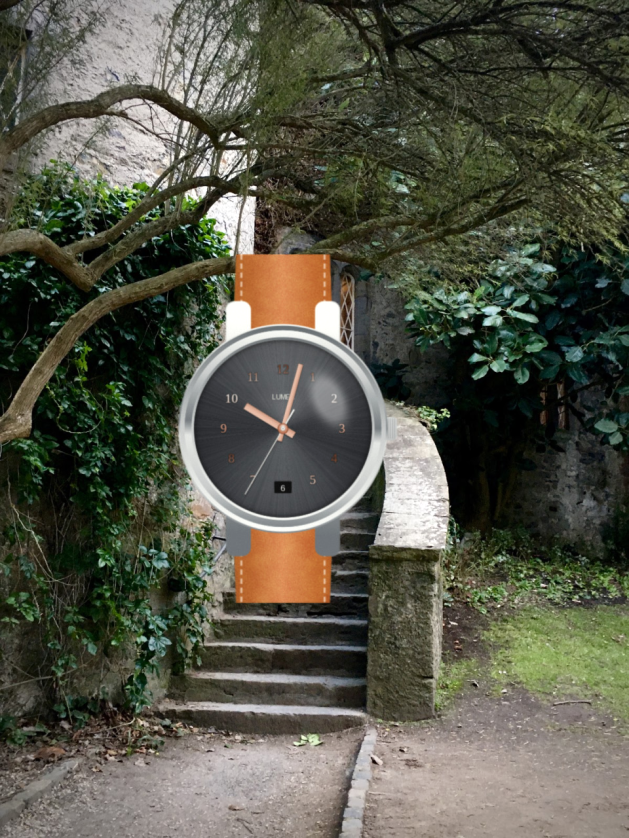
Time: {"hour": 10, "minute": 2, "second": 35}
